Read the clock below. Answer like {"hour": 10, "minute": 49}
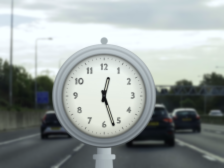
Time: {"hour": 12, "minute": 27}
